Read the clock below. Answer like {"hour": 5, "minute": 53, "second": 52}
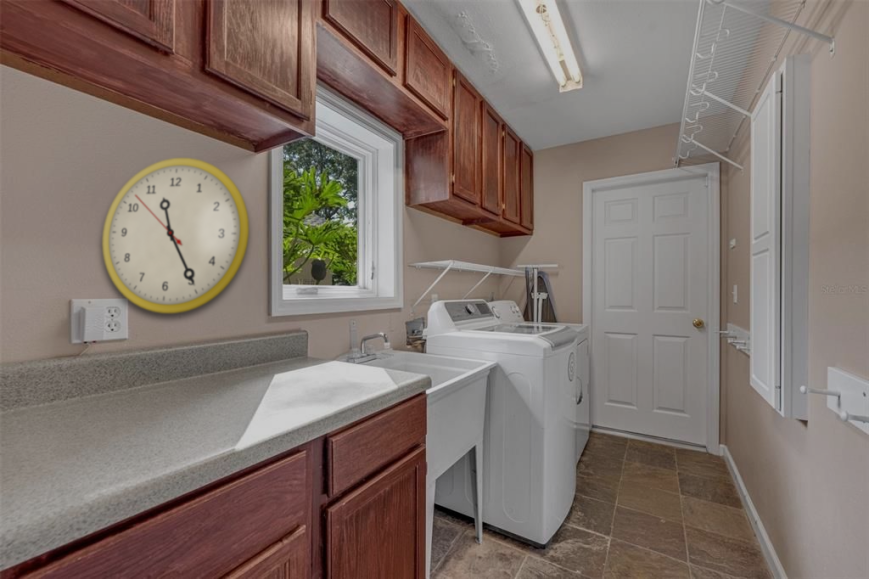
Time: {"hour": 11, "minute": 24, "second": 52}
